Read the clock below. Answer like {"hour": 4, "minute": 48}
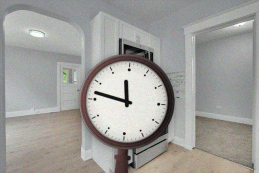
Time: {"hour": 11, "minute": 47}
